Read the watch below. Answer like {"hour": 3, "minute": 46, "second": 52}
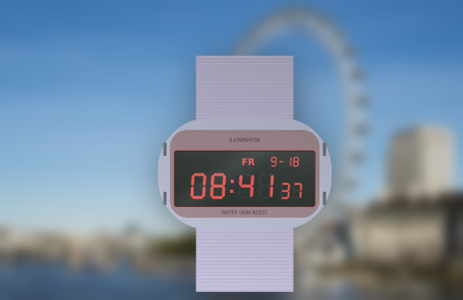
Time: {"hour": 8, "minute": 41, "second": 37}
